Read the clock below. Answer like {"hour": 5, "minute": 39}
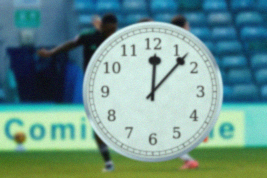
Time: {"hour": 12, "minute": 7}
